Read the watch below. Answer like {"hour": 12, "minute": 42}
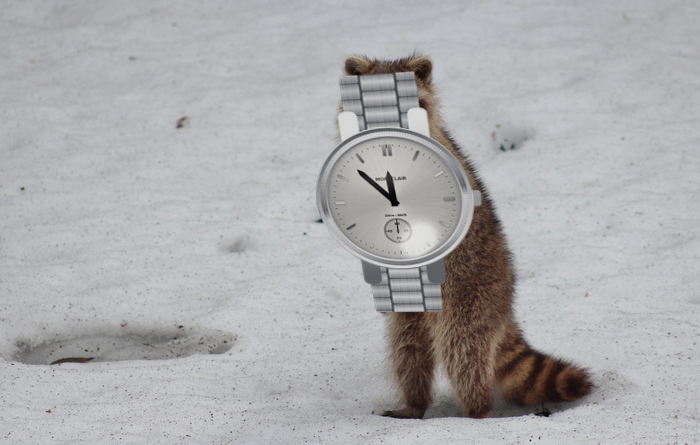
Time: {"hour": 11, "minute": 53}
